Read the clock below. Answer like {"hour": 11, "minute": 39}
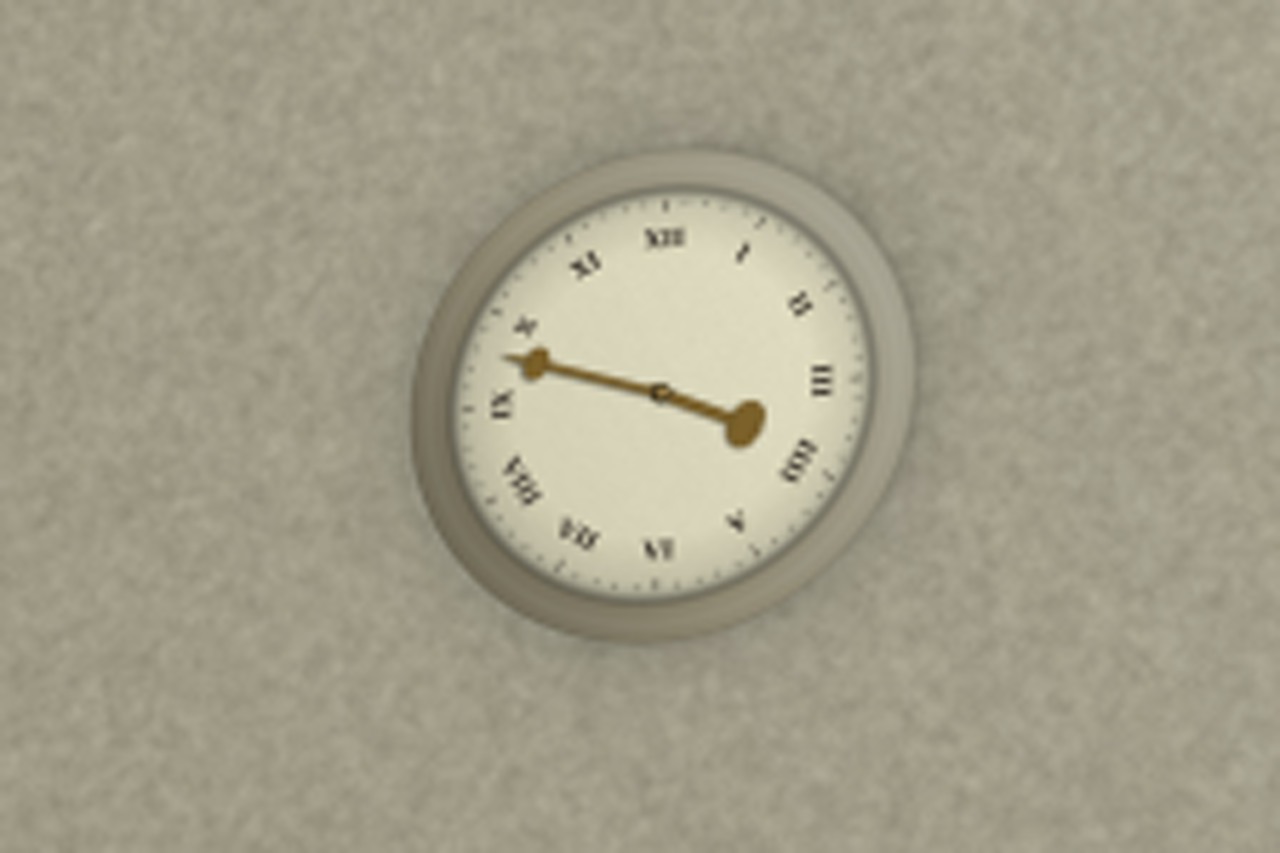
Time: {"hour": 3, "minute": 48}
